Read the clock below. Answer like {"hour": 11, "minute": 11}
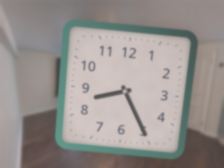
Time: {"hour": 8, "minute": 25}
